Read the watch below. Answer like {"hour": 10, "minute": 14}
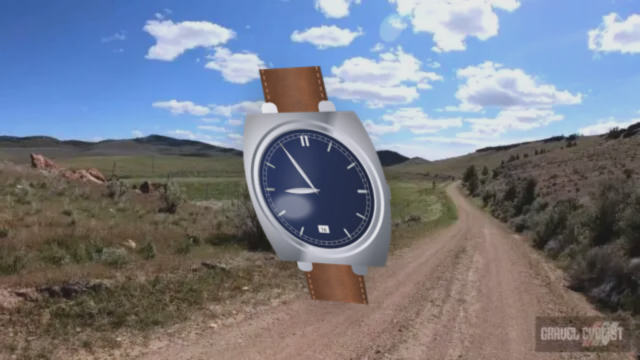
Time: {"hour": 8, "minute": 55}
